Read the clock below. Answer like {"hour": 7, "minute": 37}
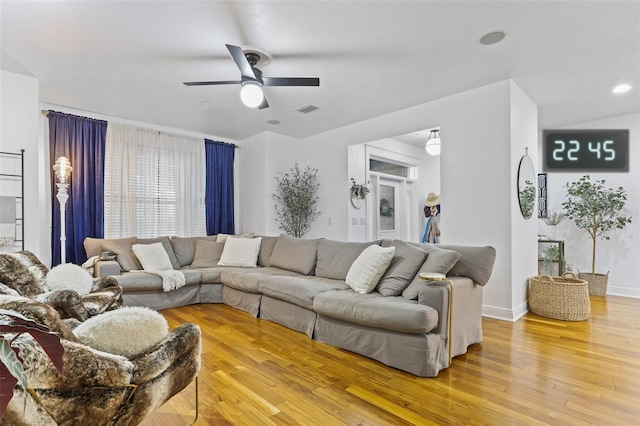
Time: {"hour": 22, "minute": 45}
